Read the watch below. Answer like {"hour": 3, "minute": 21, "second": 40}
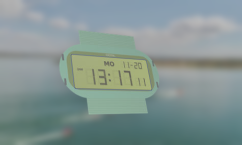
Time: {"hour": 13, "minute": 17, "second": 11}
